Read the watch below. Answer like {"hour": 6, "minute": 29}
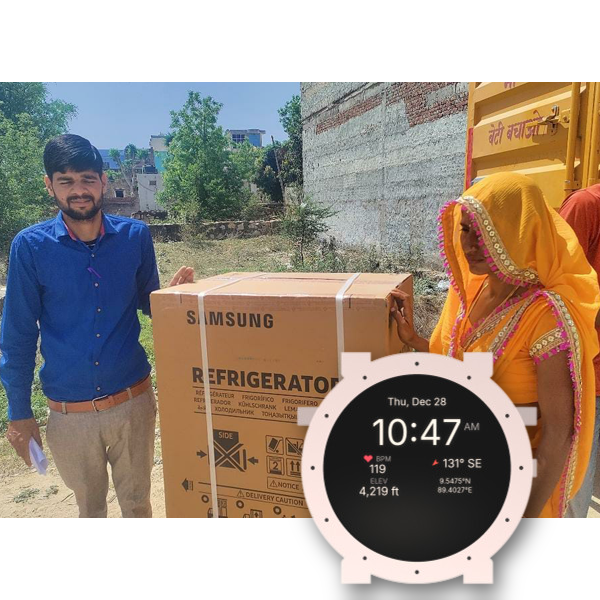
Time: {"hour": 10, "minute": 47}
